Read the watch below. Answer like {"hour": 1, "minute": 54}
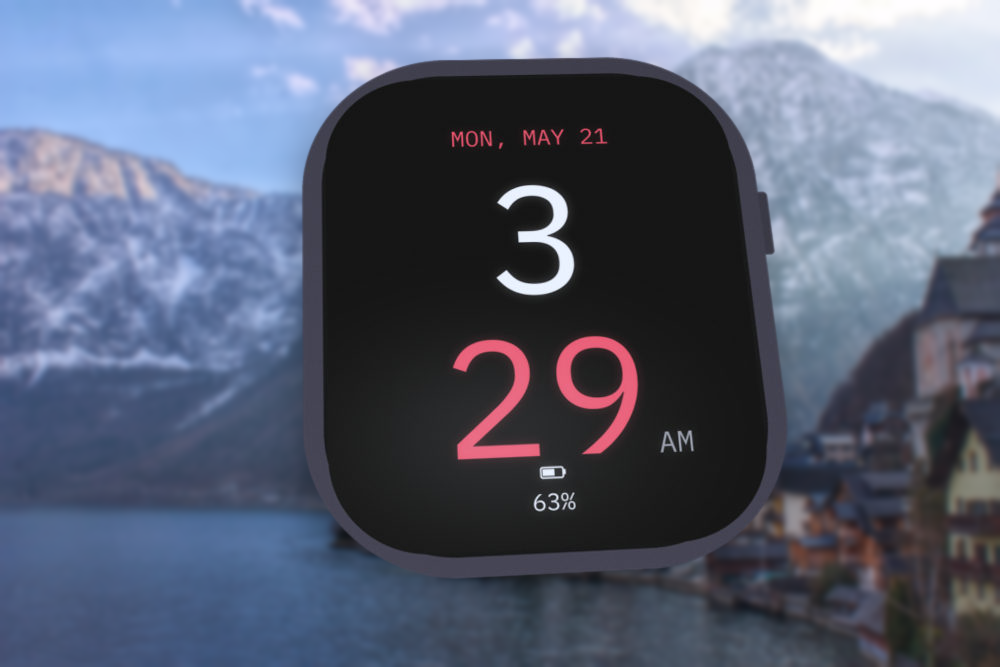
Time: {"hour": 3, "minute": 29}
